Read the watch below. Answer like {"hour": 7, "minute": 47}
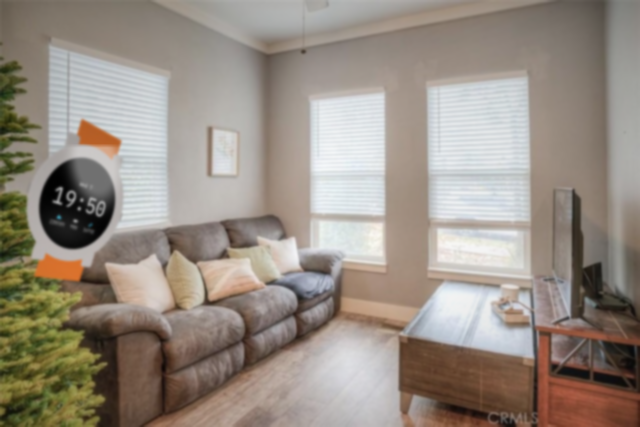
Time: {"hour": 19, "minute": 50}
